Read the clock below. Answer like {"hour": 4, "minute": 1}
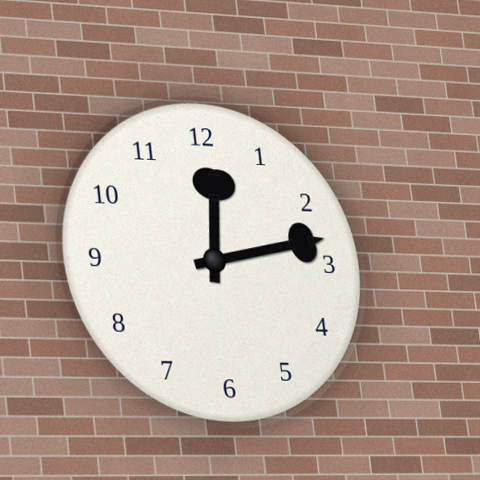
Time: {"hour": 12, "minute": 13}
